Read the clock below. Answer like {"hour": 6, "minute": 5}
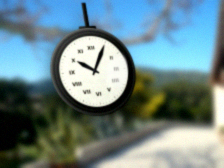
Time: {"hour": 10, "minute": 5}
